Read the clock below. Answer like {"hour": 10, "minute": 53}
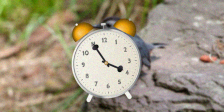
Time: {"hour": 3, "minute": 55}
